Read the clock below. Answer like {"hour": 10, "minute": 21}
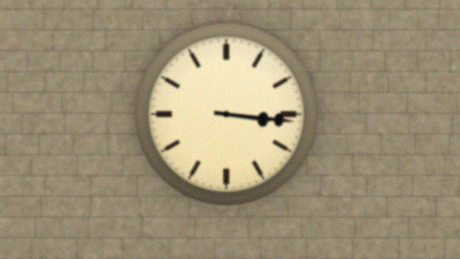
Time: {"hour": 3, "minute": 16}
